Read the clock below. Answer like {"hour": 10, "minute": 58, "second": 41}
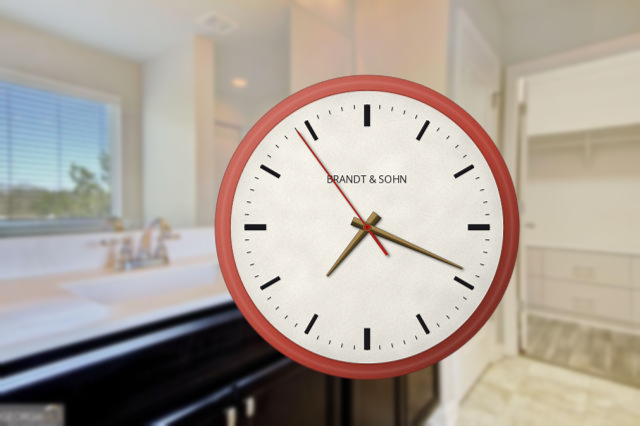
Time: {"hour": 7, "minute": 18, "second": 54}
